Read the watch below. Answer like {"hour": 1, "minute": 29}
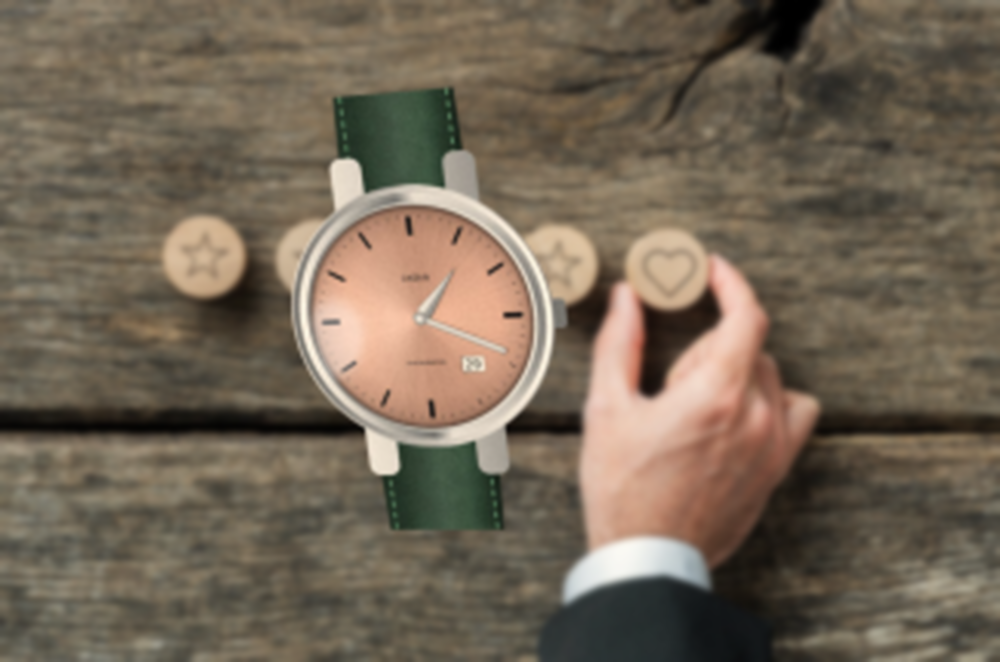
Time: {"hour": 1, "minute": 19}
